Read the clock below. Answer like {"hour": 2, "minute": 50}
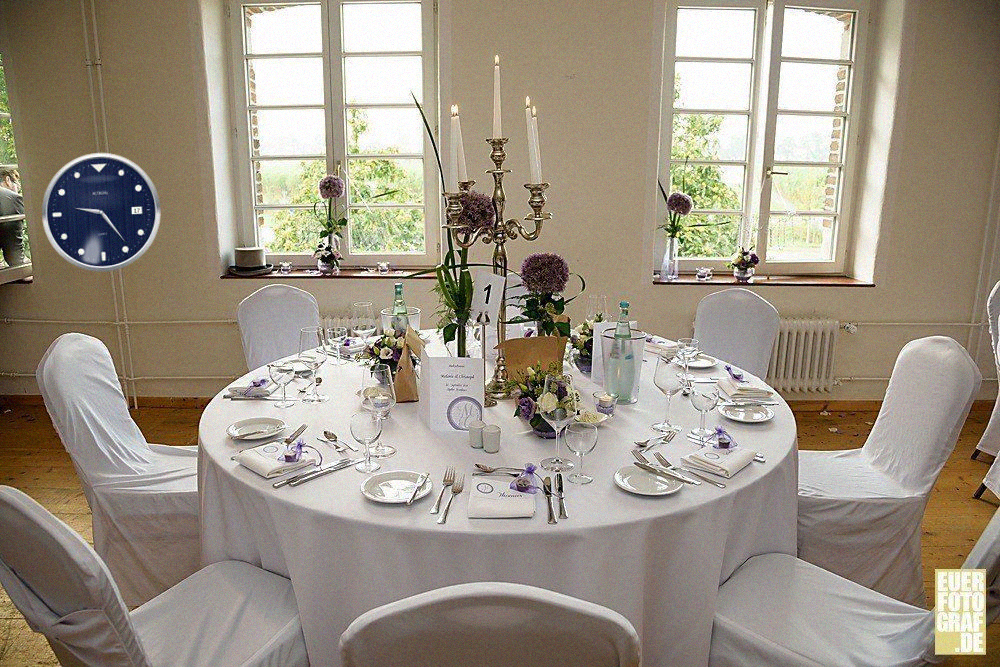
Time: {"hour": 9, "minute": 24}
